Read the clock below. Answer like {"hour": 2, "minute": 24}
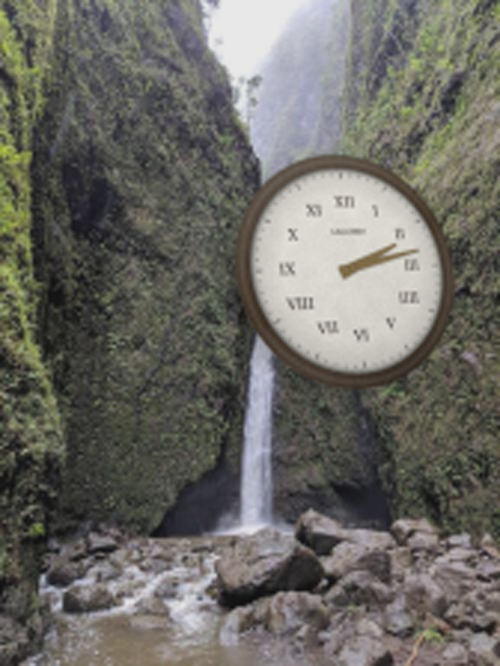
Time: {"hour": 2, "minute": 13}
